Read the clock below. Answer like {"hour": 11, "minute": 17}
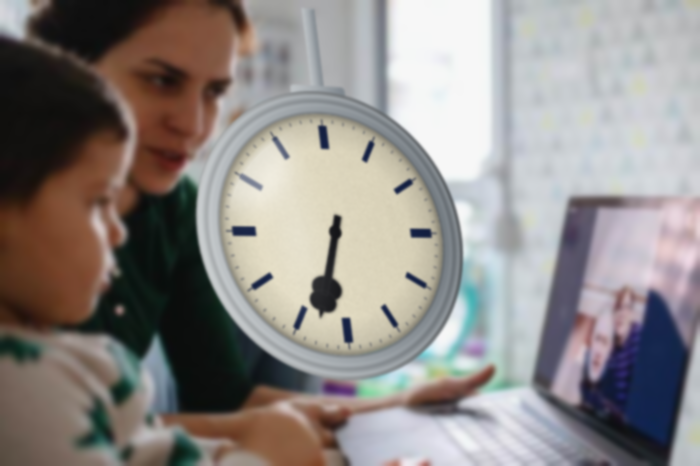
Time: {"hour": 6, "minute": 33}
